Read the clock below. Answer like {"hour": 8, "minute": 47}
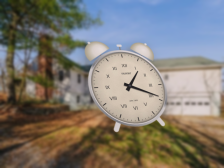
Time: {"hour": 1, "minute": 19}
